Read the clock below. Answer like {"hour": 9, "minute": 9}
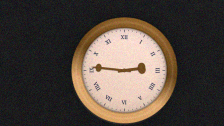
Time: {"hour": 2, "minute": 46}
